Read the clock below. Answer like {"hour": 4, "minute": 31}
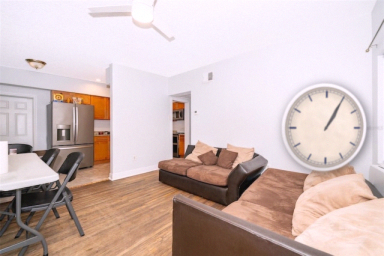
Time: {"hour": 1, "minute": 5}
